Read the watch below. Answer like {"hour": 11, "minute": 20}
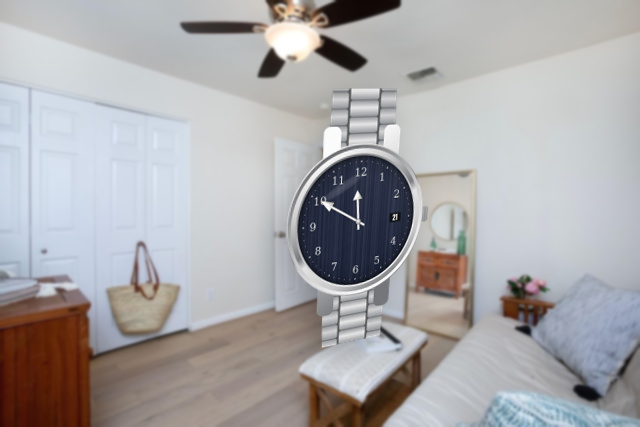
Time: {"hour": 11, "minute": 50}
